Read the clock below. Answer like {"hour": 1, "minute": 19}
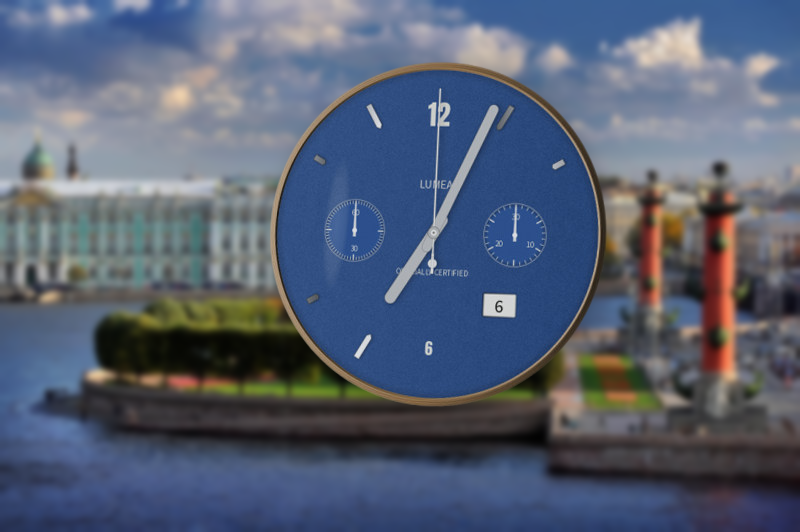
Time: {"hour": 7, "minute": 4}
